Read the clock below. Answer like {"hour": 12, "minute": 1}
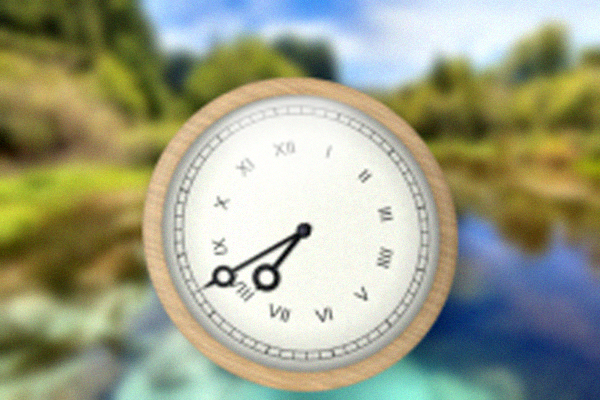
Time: {"hour": 7, "minute": 42}
